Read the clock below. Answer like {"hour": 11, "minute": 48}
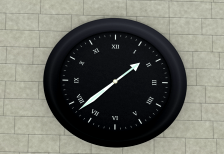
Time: {"hour": 1, "minute": 38}
